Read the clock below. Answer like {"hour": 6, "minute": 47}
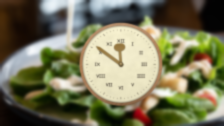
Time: {"hour": 11, "minute": 51}
